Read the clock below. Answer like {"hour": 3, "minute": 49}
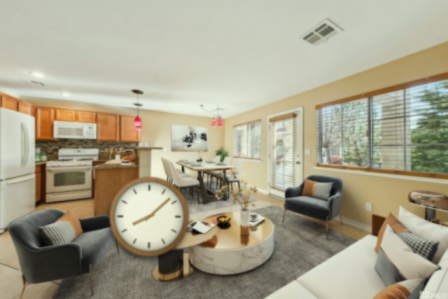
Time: {"hour": 8, "minute": 8}
